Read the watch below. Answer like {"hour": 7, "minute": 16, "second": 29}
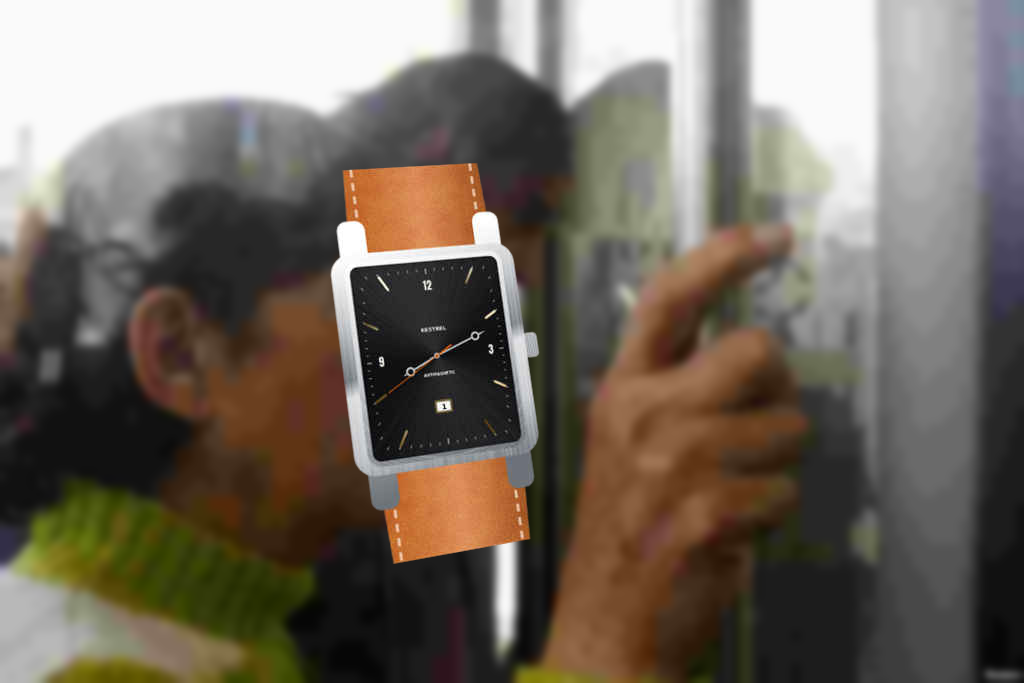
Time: {"hour": 8, "minute": 11, "second": 40}
